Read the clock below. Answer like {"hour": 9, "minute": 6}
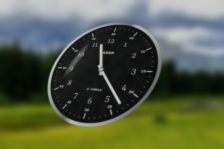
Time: {"hour": 11, "minute": 23}
